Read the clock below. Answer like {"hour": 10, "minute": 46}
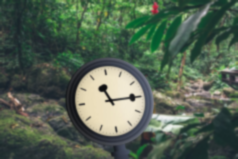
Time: {"hour": 11, "minute": 15}
